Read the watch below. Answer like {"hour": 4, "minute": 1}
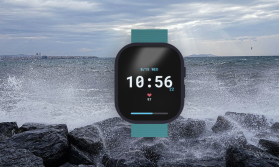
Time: {"hour": 10, "minute": 56}
